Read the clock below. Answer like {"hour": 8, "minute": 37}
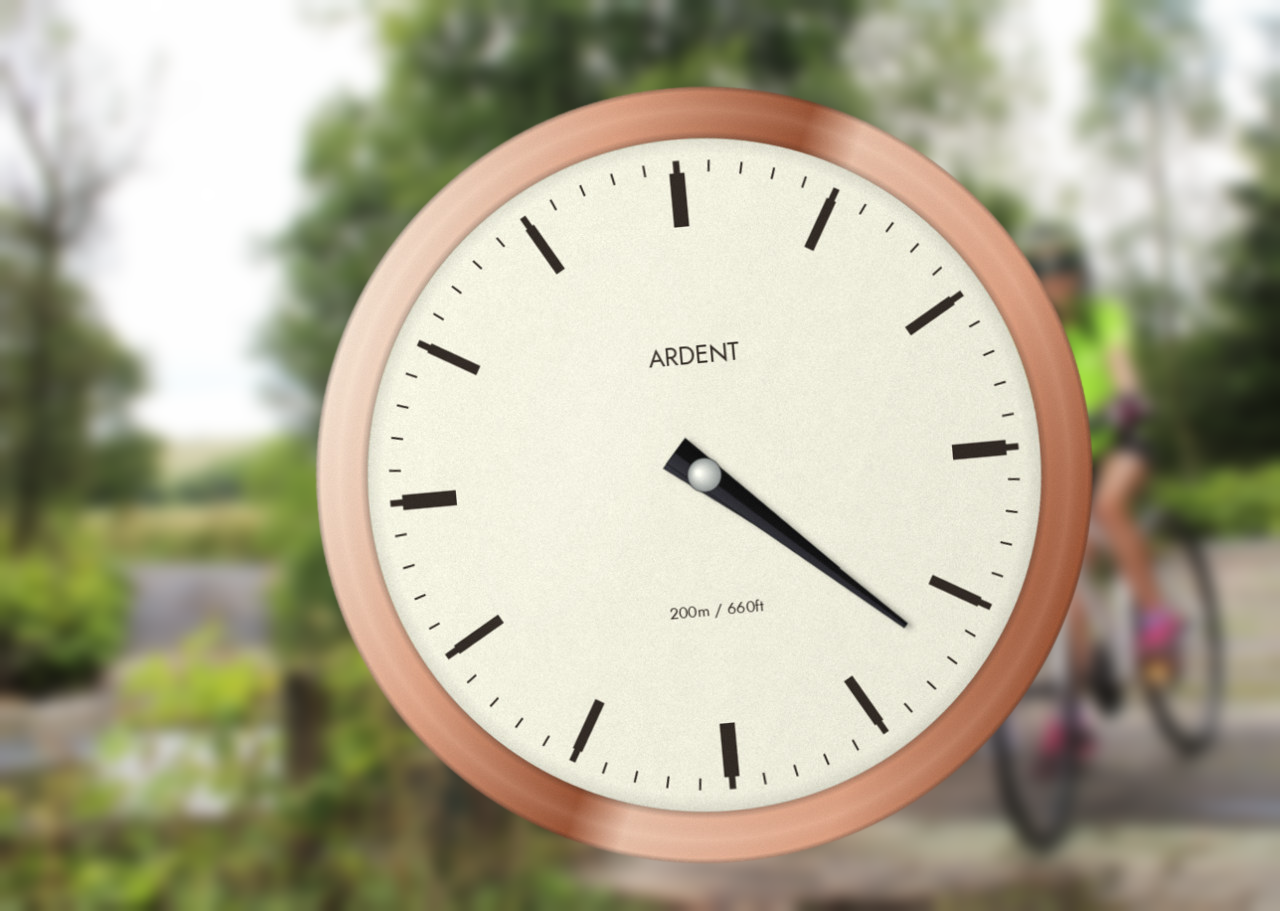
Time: {"hour": 4, "minute": 22}
